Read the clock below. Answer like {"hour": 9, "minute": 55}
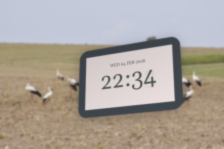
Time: {"hour": 22, "minute": 34}
